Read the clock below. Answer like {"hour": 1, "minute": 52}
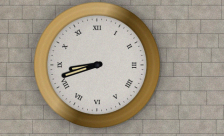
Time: {"hour": 8, "minute": 42}
